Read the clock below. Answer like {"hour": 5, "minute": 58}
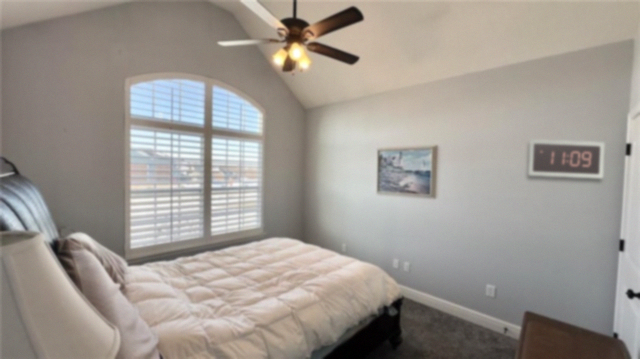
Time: {"hour": 11, "minute": 9}
